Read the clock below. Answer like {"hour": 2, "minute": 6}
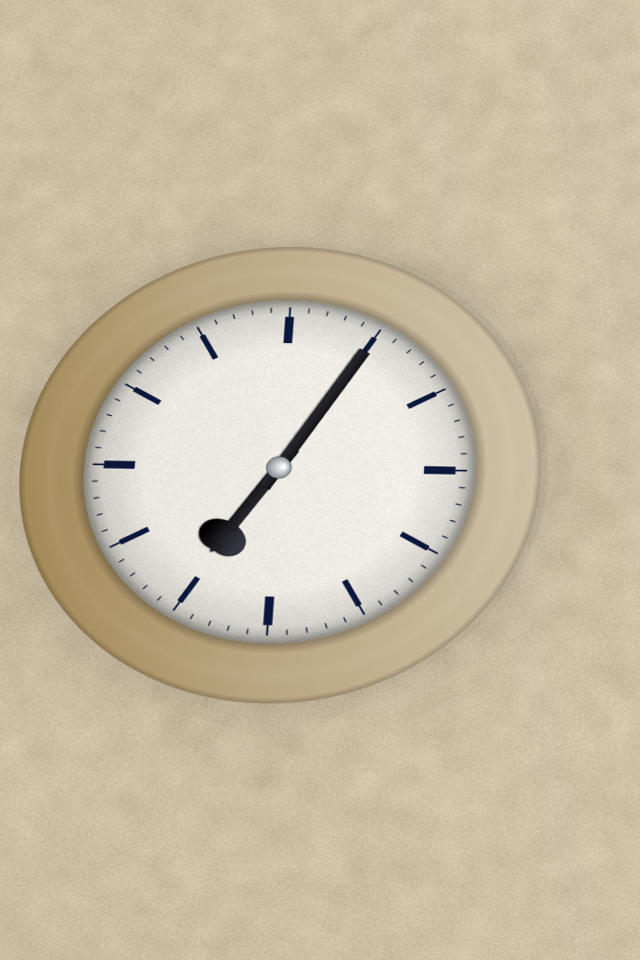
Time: {"hour": 7, "minute": 5}
